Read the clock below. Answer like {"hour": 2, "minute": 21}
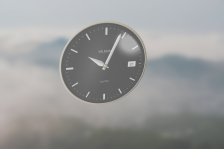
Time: {"hour": 10, "minute": 4}
